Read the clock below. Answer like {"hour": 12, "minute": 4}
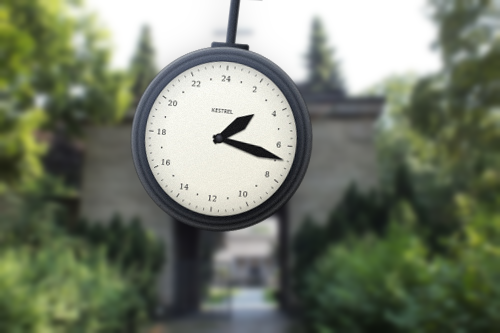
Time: {"hour": 3, "minute": 17}
